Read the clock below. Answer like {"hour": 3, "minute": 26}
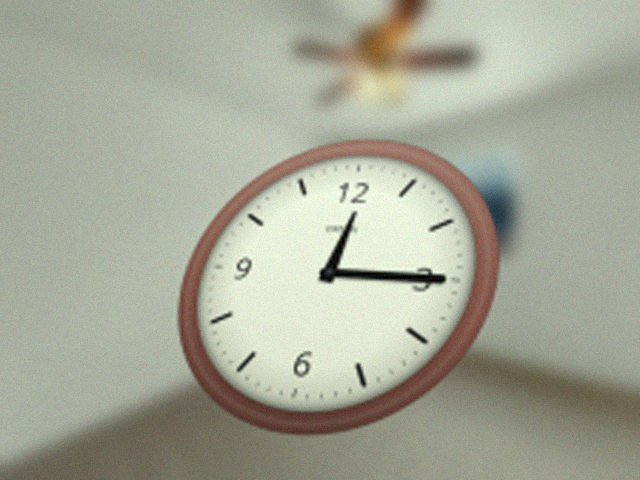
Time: {"hour": 12, "minute": 15}
